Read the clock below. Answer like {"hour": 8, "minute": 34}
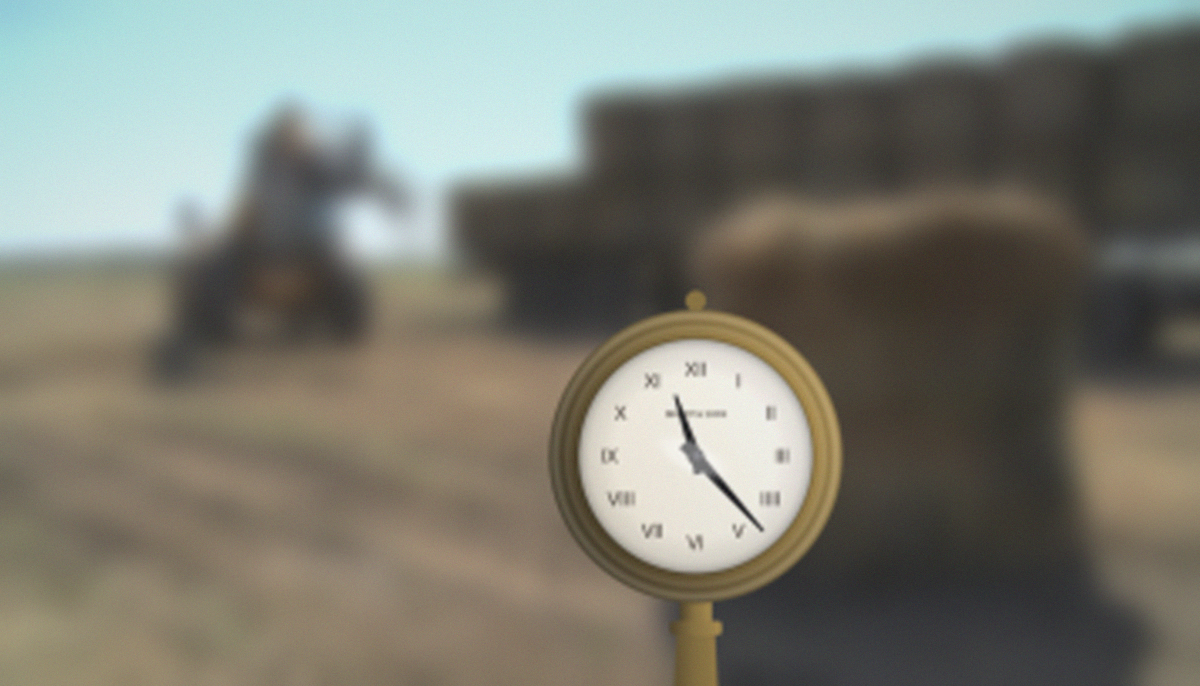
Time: {"hour": 11, "minute": 23}
